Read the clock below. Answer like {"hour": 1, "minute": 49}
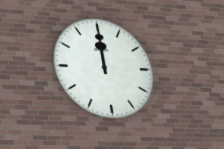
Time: {"hour": 12, "minute": 0}
